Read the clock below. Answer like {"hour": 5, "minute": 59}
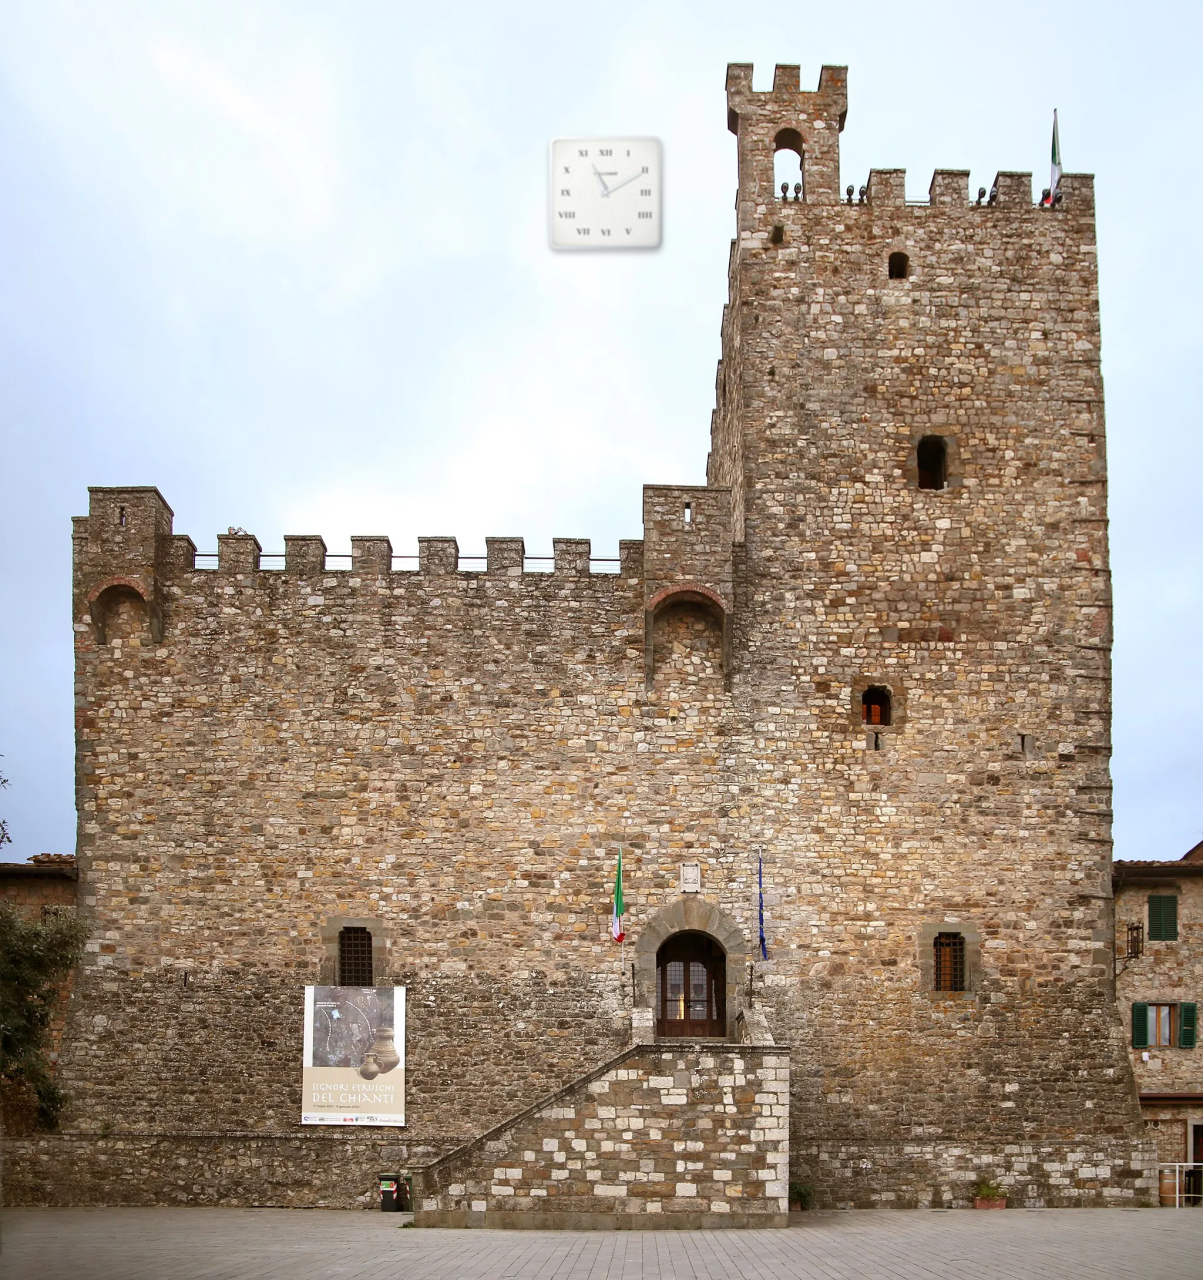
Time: {"hour": 11, "minute": 10}
